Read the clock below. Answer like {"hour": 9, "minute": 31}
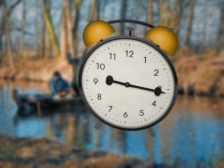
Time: {"hour": 9, "minute": 16}
